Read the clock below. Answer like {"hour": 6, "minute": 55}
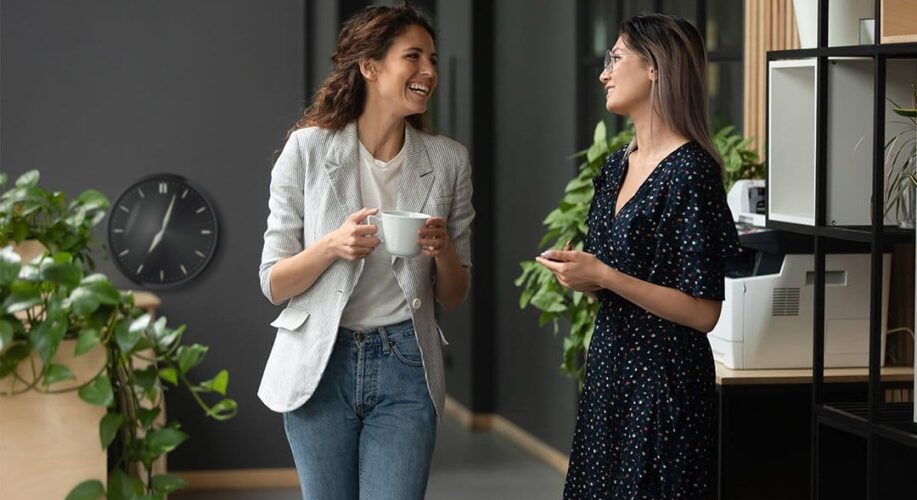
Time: {"hour": 7, "minute": 3}
